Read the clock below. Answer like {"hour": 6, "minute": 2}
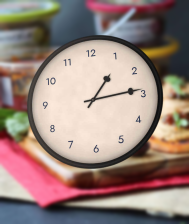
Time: {"hour": 1, "minute": 14}
